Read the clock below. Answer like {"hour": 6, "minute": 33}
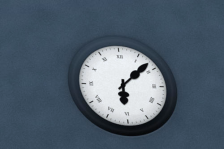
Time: {"hour": 6, "minute": 8}
